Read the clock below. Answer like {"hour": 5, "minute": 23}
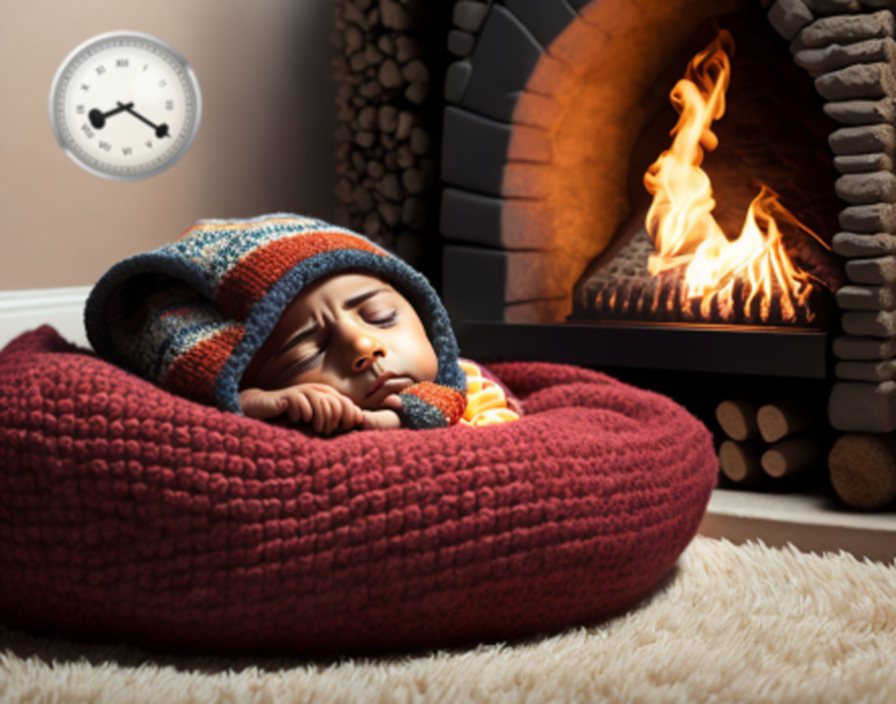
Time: {"hour": 8, "minute": 21}
